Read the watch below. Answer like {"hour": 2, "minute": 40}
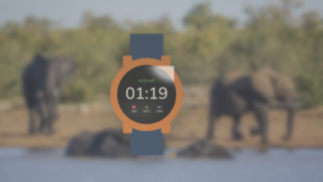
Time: {"hour": 1, "minute": 19}
